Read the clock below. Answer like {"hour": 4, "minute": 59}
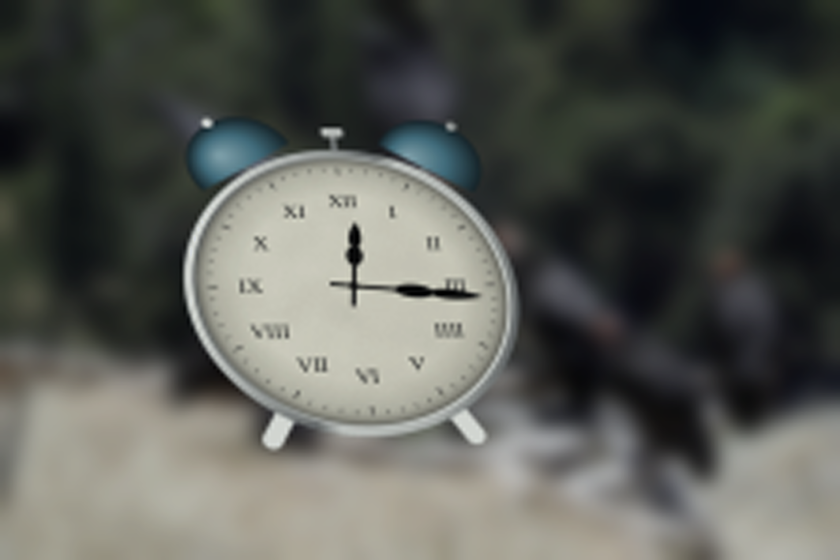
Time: {"hour": 12, "minute": 16}
